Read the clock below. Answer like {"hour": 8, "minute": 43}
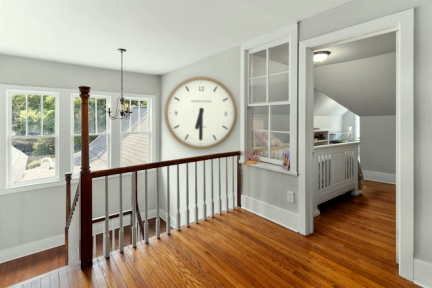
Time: {"hour": 6, "minute": 30}
